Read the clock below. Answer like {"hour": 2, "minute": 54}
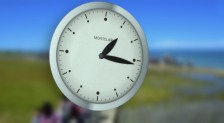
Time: {"hour": 1, "minute": 16}
